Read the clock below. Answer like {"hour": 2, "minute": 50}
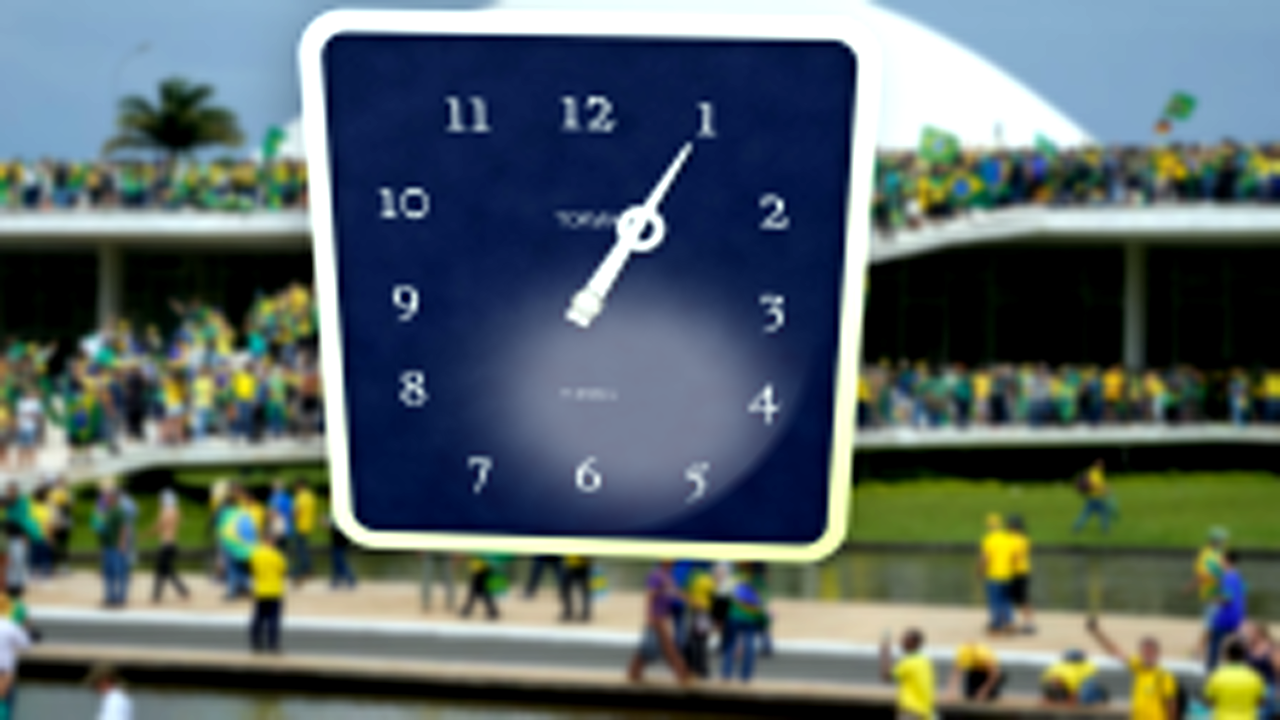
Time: {"hour": 1, "minute": 5}
